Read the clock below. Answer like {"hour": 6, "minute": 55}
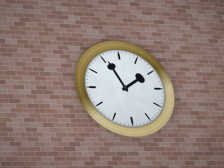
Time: {"hour": 1, "minute": 56}
